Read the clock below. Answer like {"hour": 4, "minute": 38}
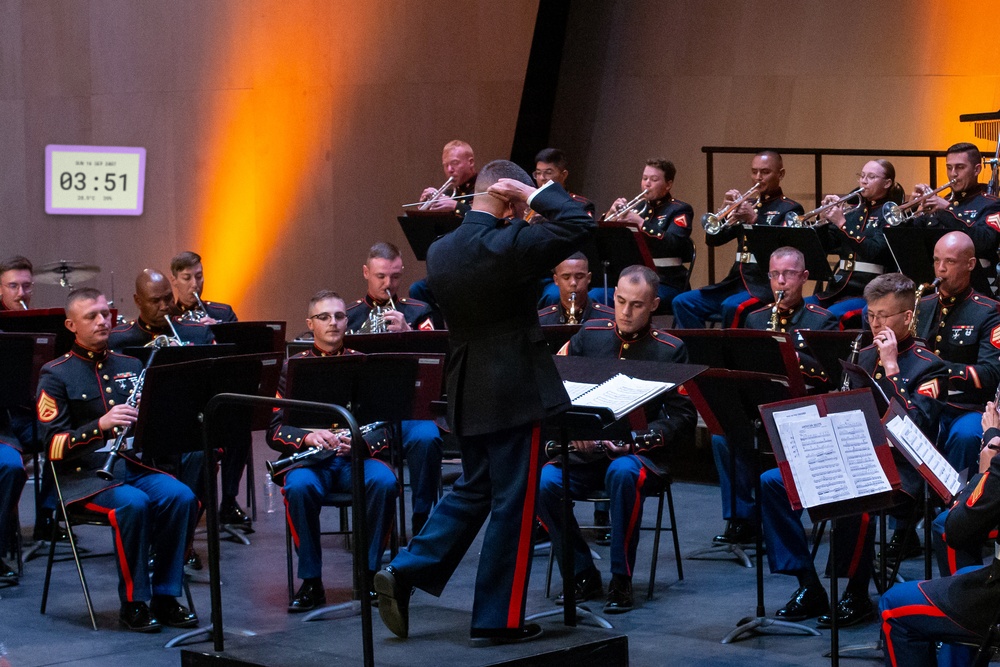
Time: {"hour": 3, "minute": 51}
